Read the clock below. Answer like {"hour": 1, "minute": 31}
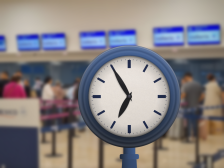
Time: {"hour": 6, "minute": 55}
